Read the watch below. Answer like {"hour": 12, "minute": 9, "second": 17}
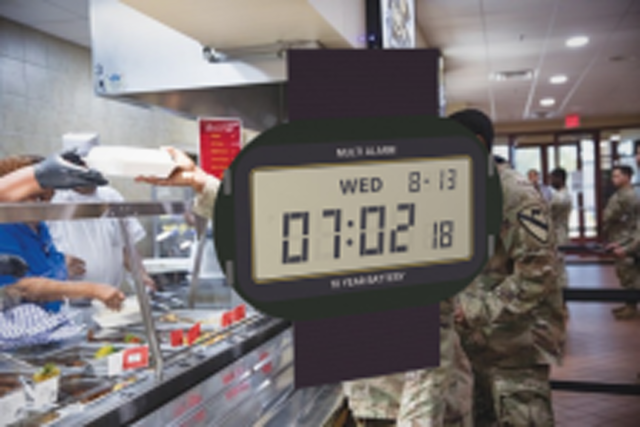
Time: {"hour": 7, "minute": 2, "second": 18}
